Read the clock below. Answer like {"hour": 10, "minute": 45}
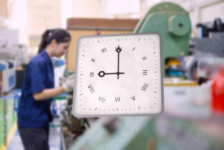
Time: {"hour": 9, "minute": 0}
